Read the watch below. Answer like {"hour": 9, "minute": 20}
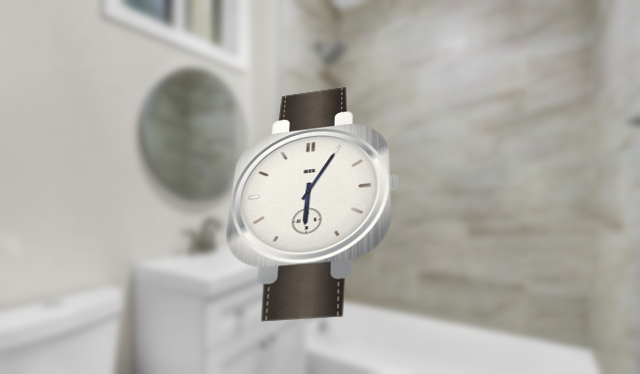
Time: {"hour": 6, "minute": 5}
